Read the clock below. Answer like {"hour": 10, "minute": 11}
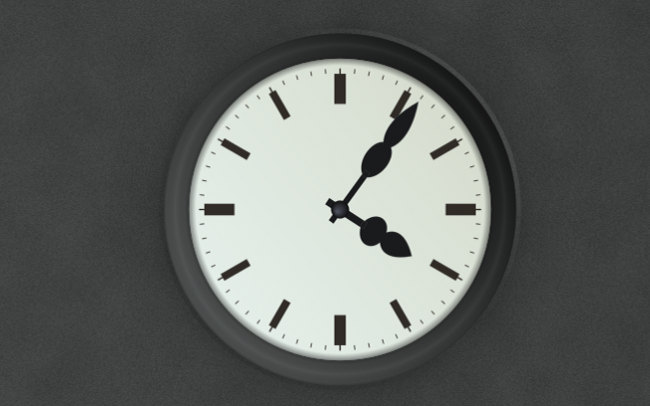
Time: {"hour": 4, "minute": 6}
